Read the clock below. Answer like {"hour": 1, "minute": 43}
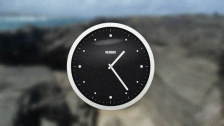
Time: {"hour": 1, "minute": 24}
